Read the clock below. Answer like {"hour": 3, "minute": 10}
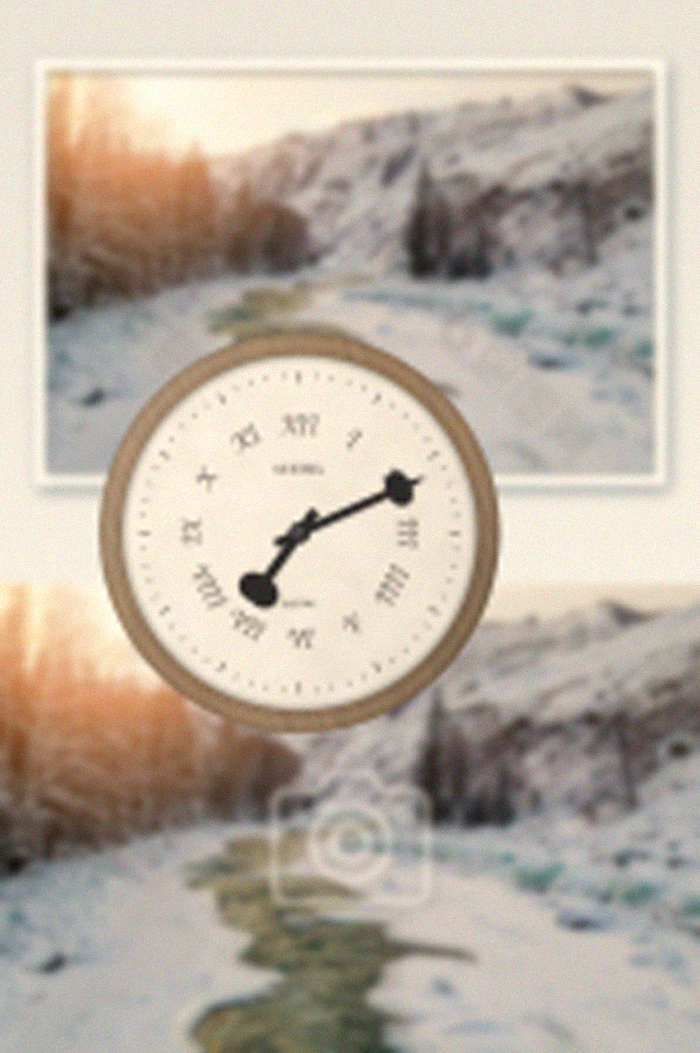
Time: {"hour": 7, "minute": 11}
